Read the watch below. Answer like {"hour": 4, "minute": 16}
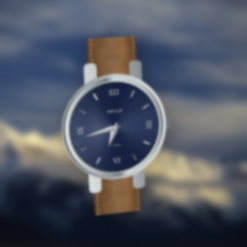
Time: {"hour": 6, "minute": 43}
